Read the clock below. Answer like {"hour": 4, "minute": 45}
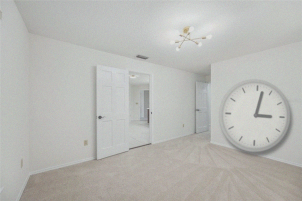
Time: {"hour": 3, "minute": 2}
